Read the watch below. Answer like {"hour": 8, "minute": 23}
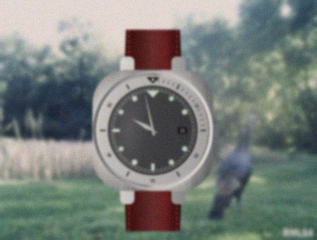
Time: {"hour": 9, "minute": 58}
